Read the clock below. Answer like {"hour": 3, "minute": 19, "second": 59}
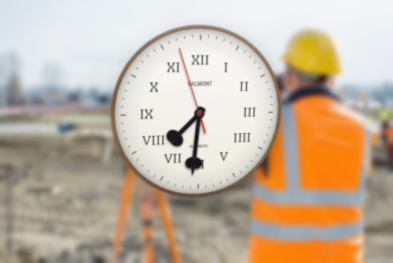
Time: {"hour": 7, "minute": 30, "second": 57}
